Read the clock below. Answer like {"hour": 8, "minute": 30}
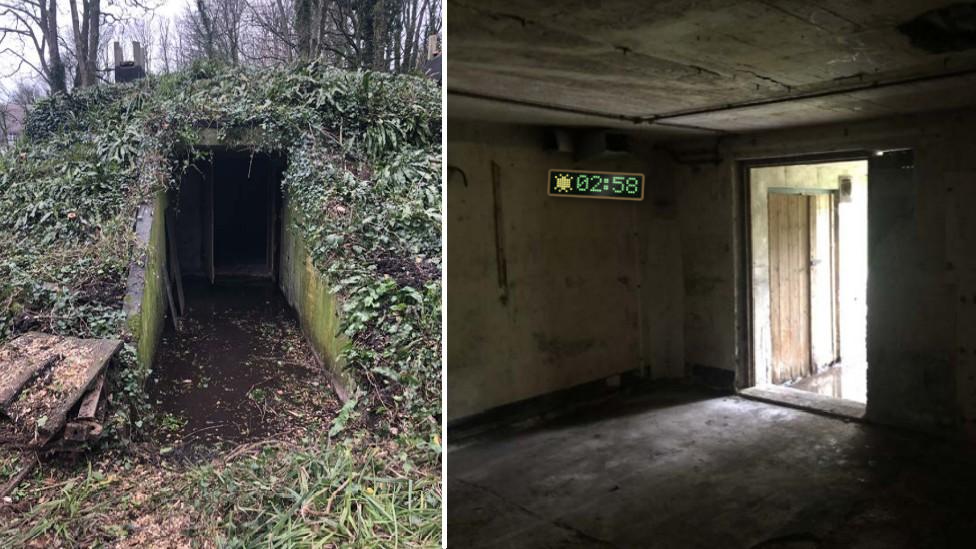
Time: {"hour": 2, "minute": 58}
